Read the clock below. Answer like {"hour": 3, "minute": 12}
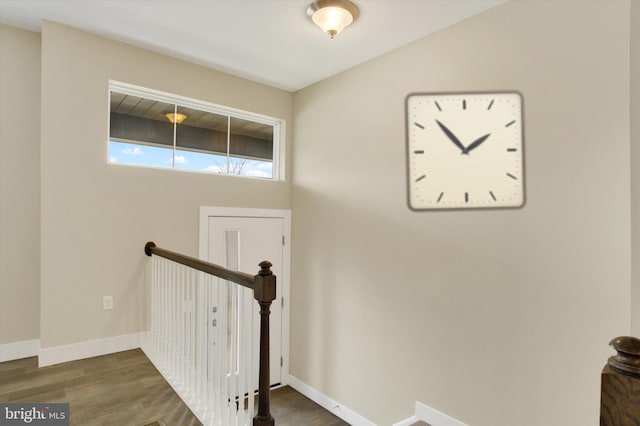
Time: {"hour": 1, "minute": 53}
